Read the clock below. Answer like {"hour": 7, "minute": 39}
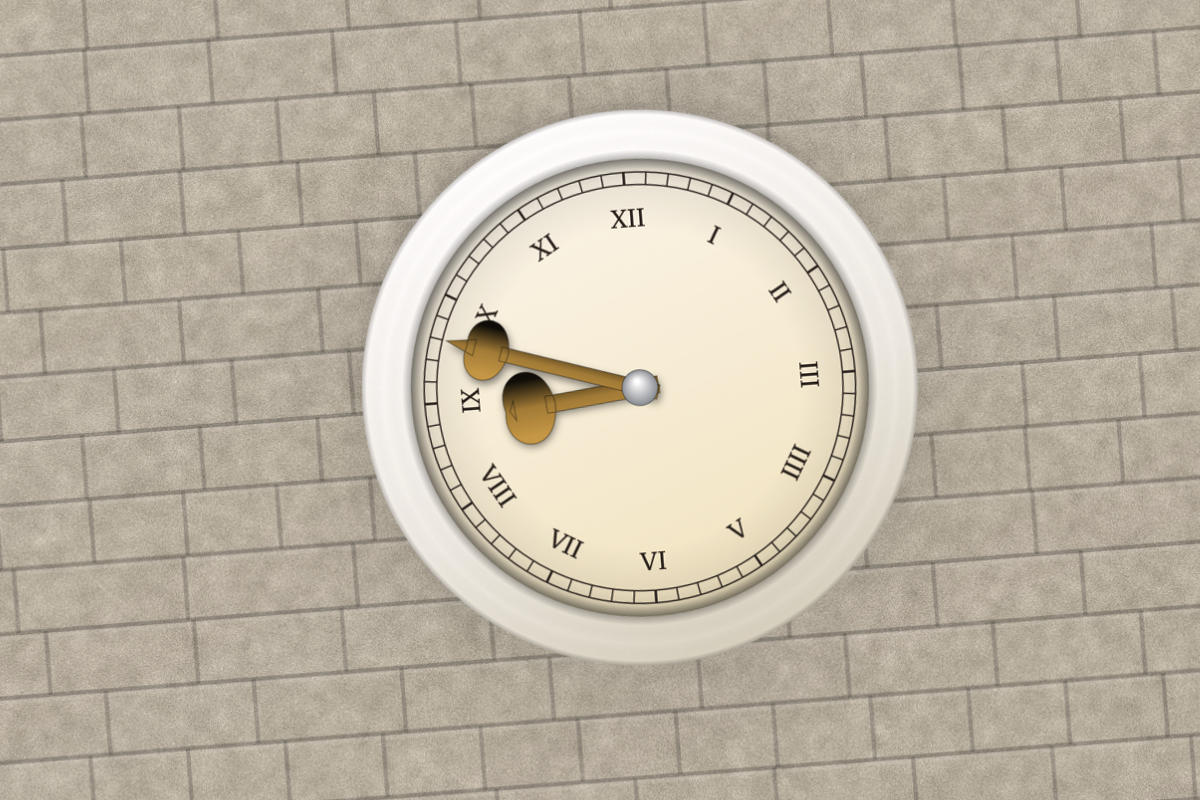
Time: {"hour": 8, "minute": 48}
